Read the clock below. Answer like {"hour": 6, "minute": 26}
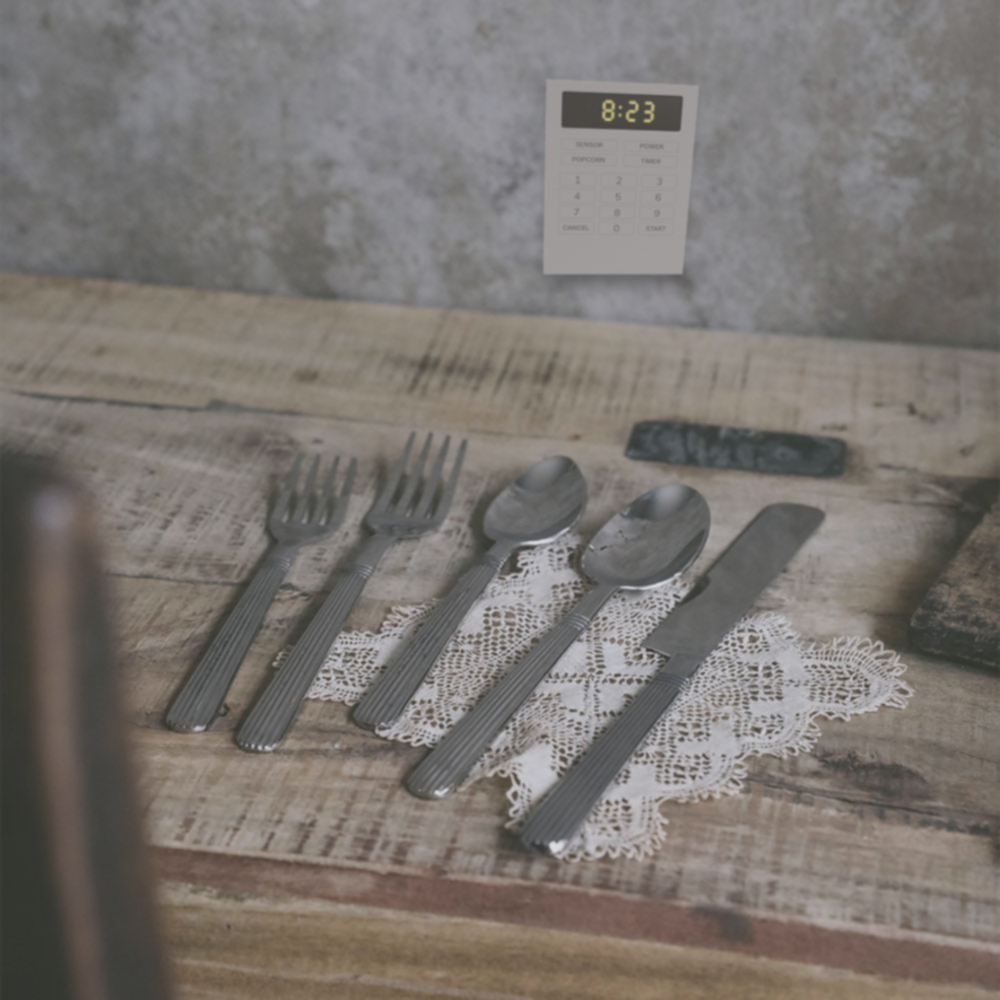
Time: {"hour": 8, "minute": 23}
